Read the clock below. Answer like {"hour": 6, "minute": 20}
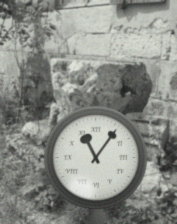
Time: {"hour": 11, "minute": 6}
